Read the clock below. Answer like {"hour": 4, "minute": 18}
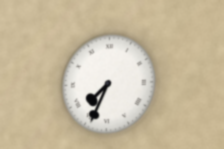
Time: {"hour": 7, "minute": 34}
